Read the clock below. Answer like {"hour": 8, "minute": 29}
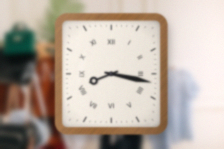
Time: {"hour": 8, "minute": 17}
